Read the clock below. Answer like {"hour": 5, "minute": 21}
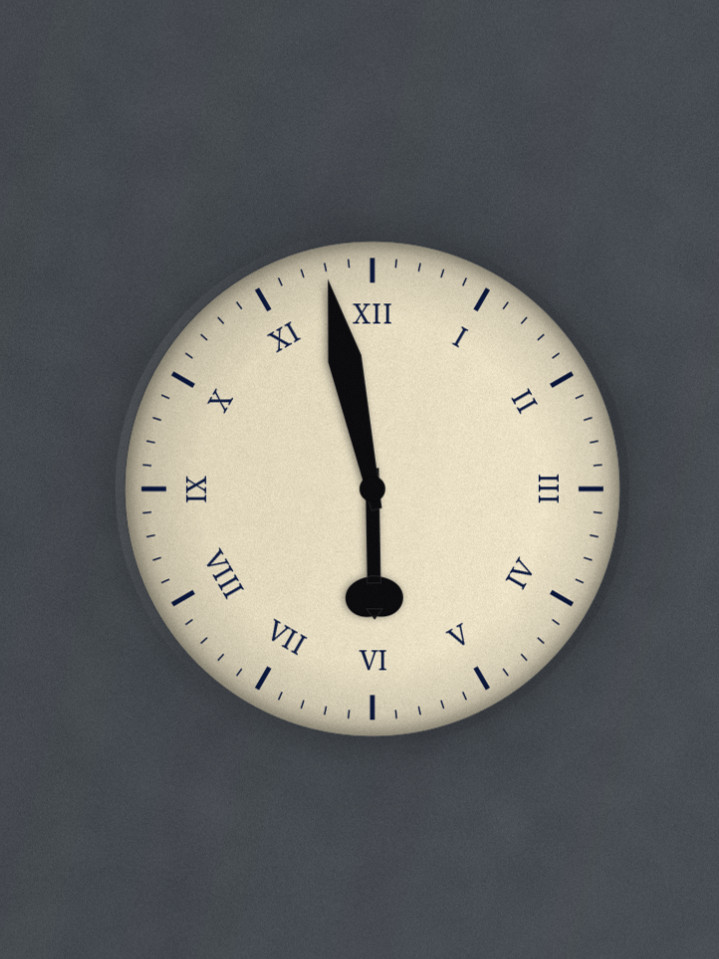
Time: {"hour": 5, "minute": 58}
